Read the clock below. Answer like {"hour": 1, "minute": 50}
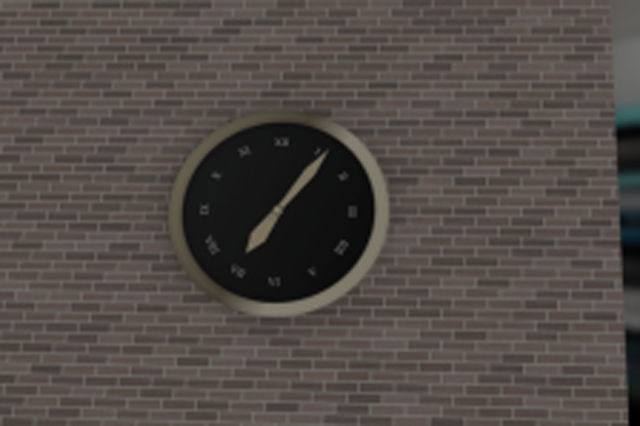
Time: {"hour": 7, "minute": 6}
